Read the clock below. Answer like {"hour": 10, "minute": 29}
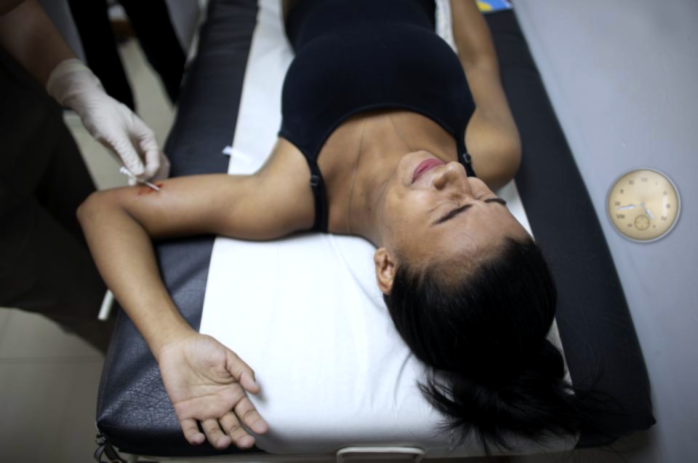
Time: {"hour": 4, "minute": 43}
